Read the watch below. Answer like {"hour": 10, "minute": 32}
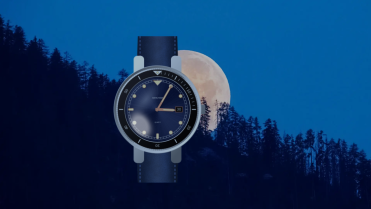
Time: {"hour": 3, "minute": 5}
